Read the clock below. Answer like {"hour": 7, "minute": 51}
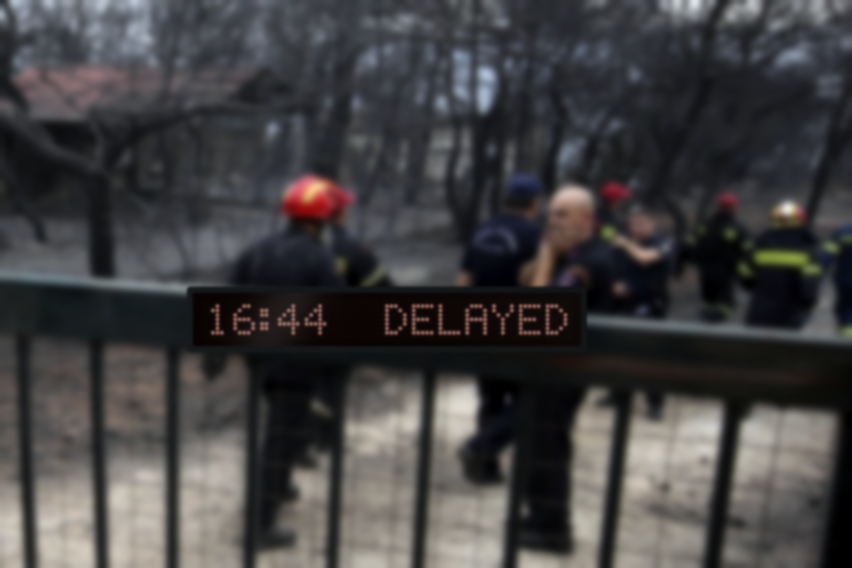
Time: {"hour": 16, "minute": 44}
